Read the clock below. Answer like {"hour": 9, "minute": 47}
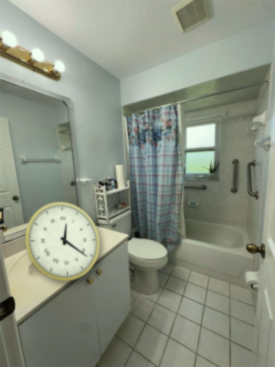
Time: {"hour": 12, "minute": 21}
